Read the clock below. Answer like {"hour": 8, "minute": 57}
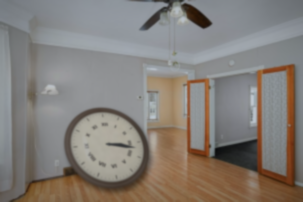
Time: {"hour": 3, "minute": 17}
